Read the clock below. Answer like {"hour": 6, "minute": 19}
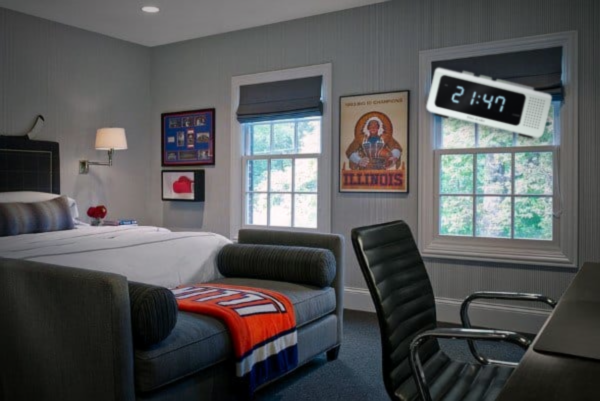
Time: {"hour": 21, "minute": 47}
